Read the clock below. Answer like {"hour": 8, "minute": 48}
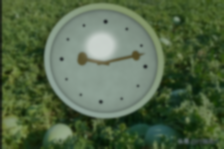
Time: {"hour": 9, "minute": 12}
